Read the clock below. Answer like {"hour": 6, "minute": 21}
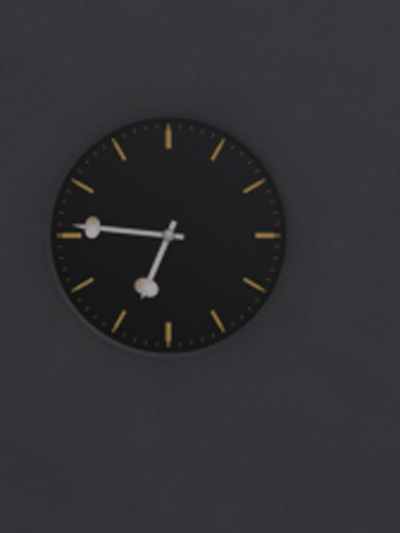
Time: {"hour": 6, "minute": 46}
